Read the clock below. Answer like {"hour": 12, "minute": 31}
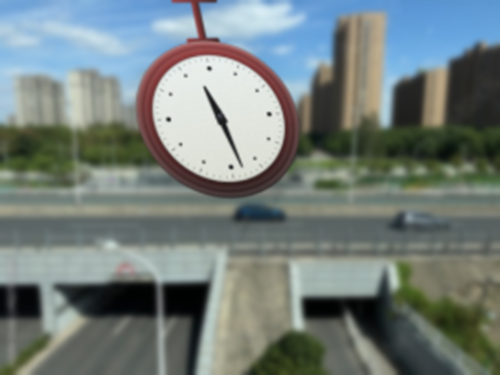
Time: {"hour": 11, "minute": 28}
